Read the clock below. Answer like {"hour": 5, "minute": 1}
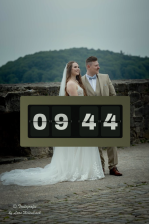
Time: {"hour": 9, "minute": 44}
